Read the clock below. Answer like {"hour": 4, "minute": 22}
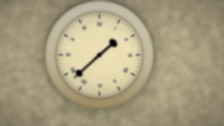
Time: {"hour": 1, "minute": 38}
